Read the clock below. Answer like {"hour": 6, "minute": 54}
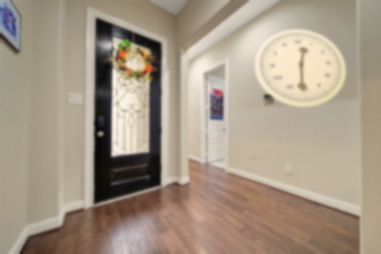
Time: {"hour": 12, "minute": 31}
